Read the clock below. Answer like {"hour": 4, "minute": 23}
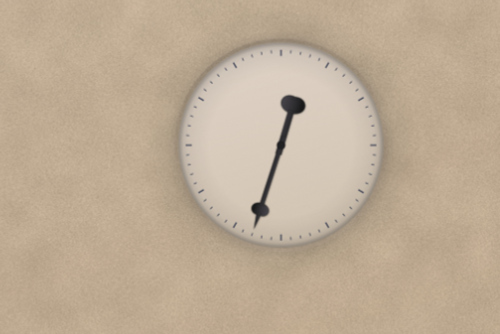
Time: {"hour": 12, "minute": 33}
